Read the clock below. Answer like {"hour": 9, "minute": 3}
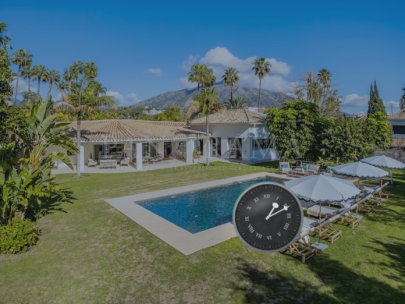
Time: {"hour": 1, "minute": 11}
